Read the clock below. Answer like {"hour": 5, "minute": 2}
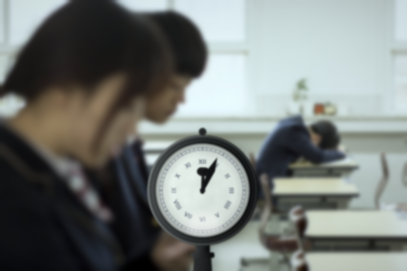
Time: {"hour": 12, "minute": 4}
